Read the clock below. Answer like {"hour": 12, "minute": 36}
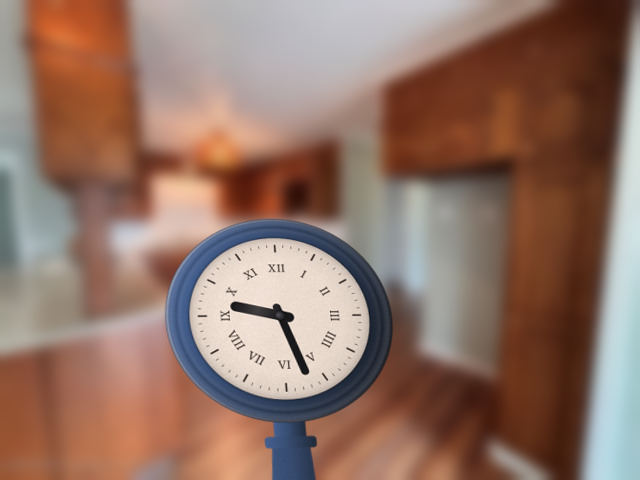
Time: {"hour": 9, "minute": 27}
